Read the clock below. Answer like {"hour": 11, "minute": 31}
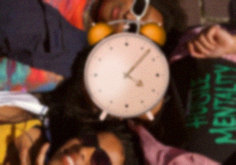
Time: {"hour": 4, "minute": 7}
